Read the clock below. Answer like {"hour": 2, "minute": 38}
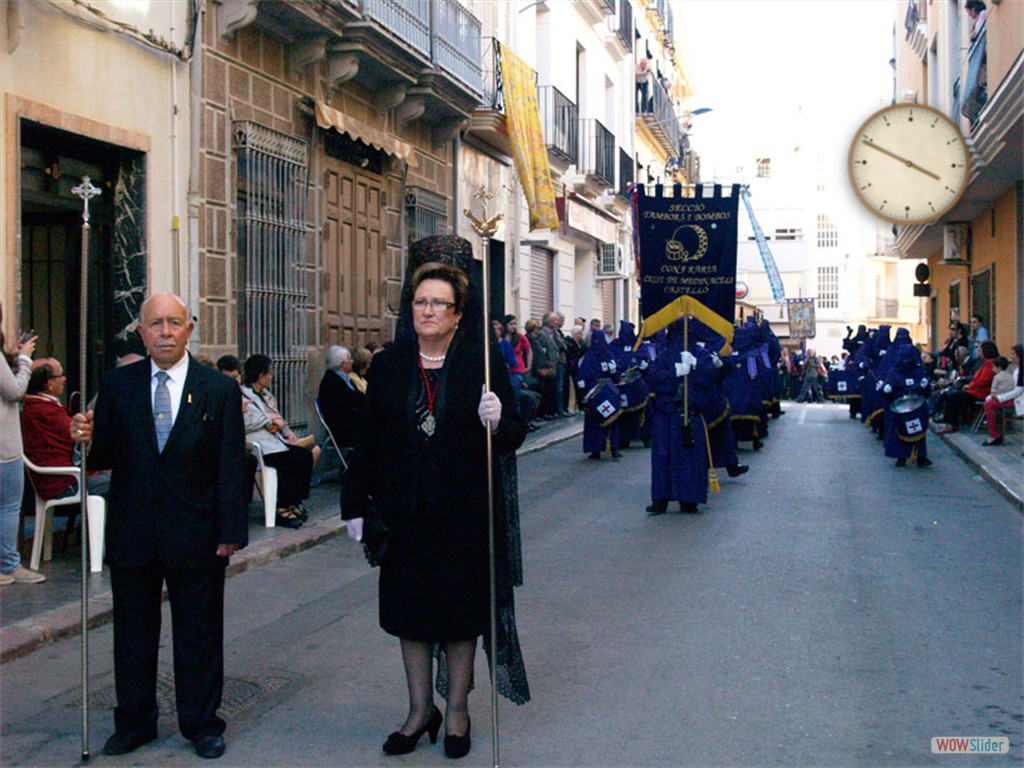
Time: {"hour": 3, "minute": 49}
